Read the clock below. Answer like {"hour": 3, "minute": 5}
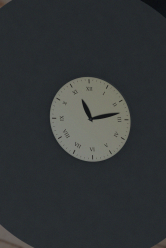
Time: {"hour": 11, "minute": 13}
